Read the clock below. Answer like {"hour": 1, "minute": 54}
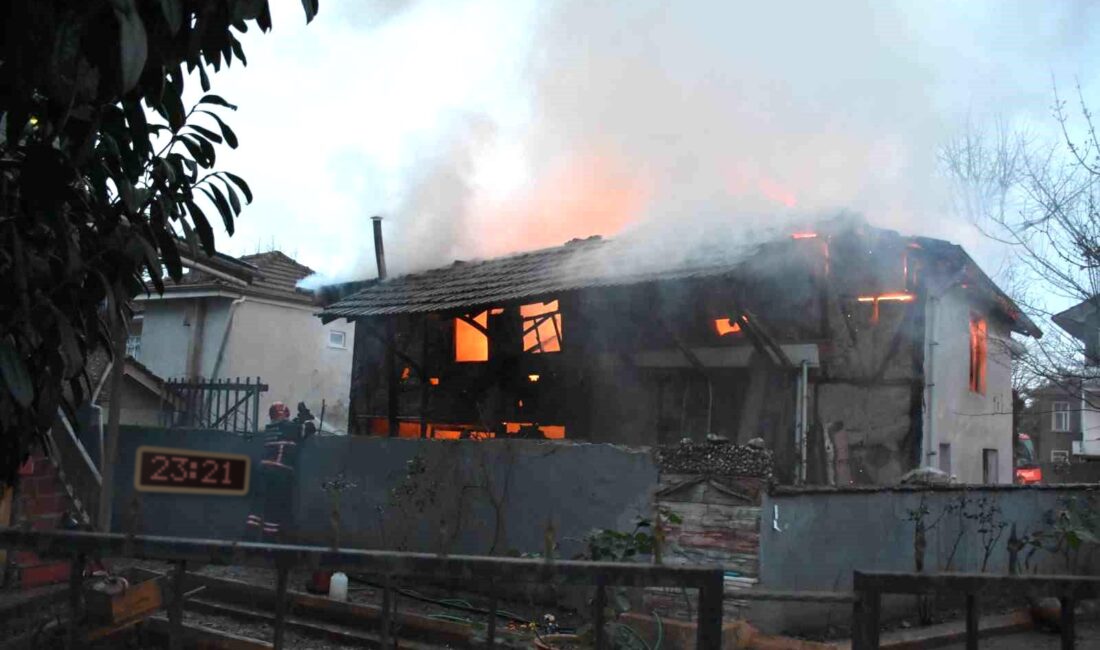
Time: {"hour": 23, "minute": 21}
